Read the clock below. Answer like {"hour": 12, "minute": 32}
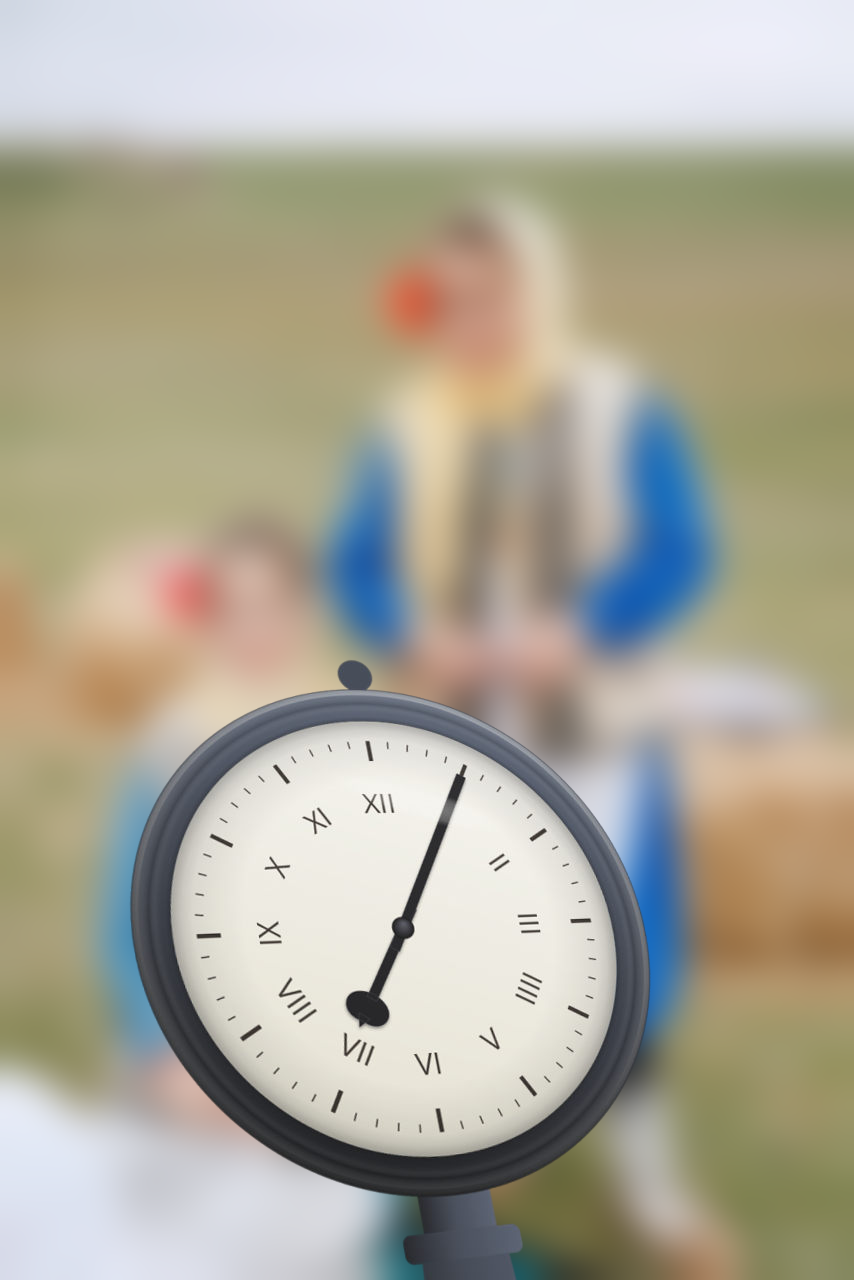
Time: {"hour": 7, "minute": 5}
